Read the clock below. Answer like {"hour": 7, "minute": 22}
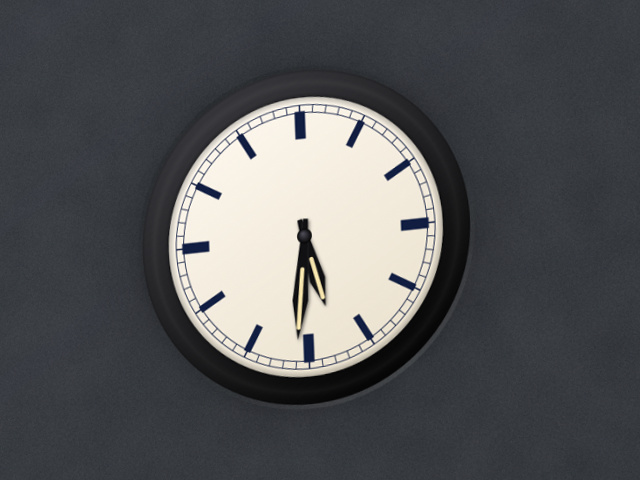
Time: {"hour": 5, "minute": 31}
